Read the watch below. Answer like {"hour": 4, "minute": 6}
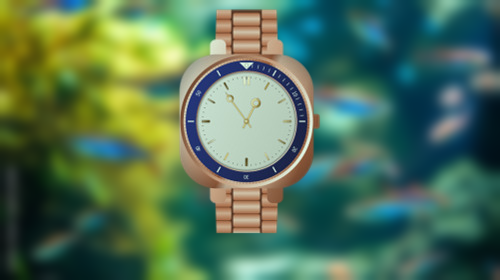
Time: {"hour": 12, "minute": 54}
